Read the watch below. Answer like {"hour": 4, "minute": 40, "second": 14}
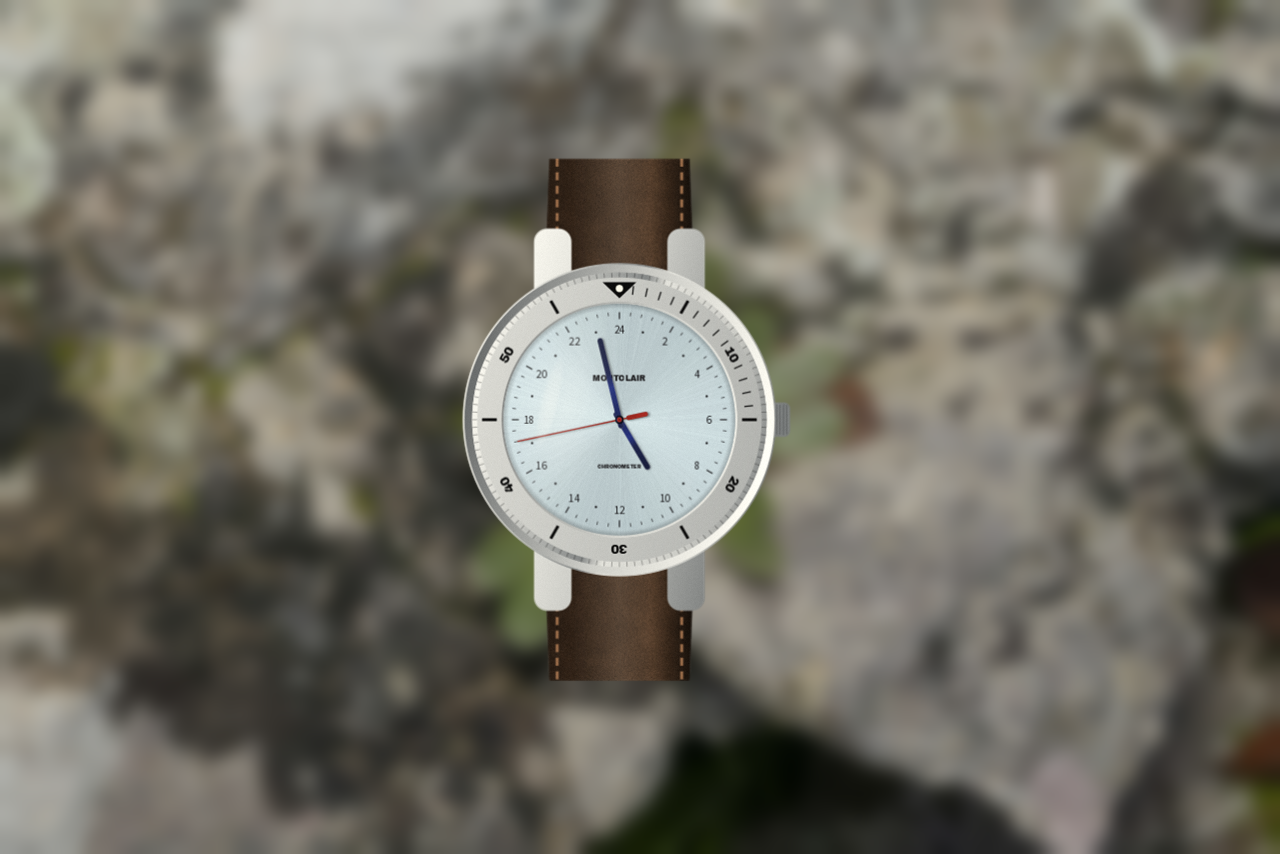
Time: {"hour": 9, "minute": 57, "second": 43}
